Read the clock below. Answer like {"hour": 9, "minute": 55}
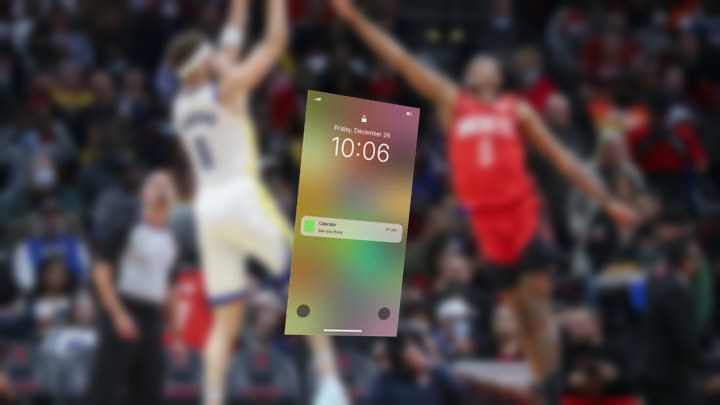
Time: {"hour": 10, "minute": 6}
